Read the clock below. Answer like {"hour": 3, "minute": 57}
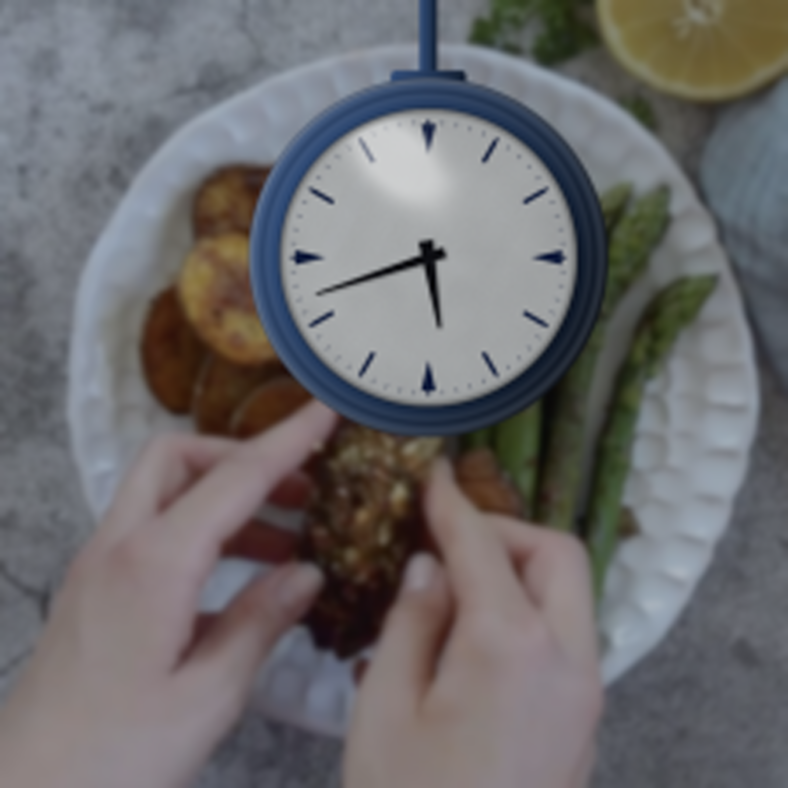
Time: {"hour": 5, "minute": 42}
